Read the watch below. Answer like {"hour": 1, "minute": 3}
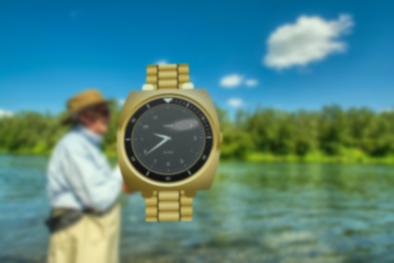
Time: {"hour": 9, "minute": 39}
